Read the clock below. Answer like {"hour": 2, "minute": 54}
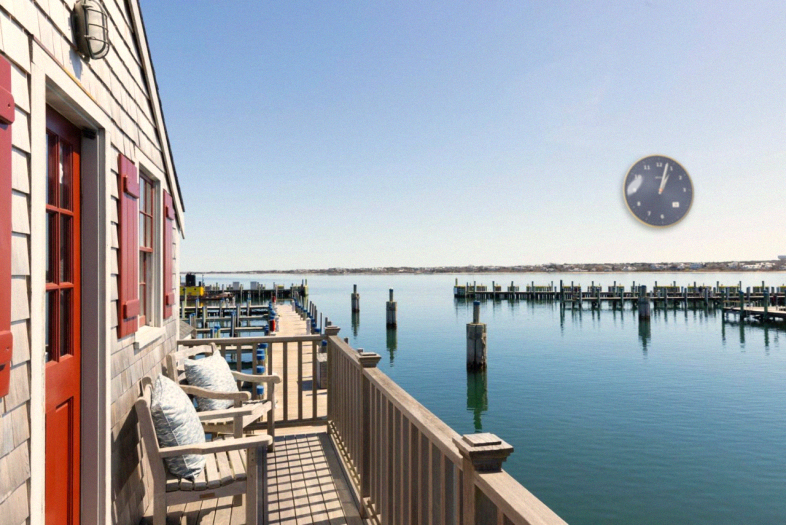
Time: {"hour": 1, "minute": 3}
